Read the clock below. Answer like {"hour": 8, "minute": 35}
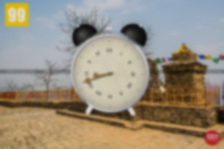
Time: {"hour": 8, "minute": 42}
